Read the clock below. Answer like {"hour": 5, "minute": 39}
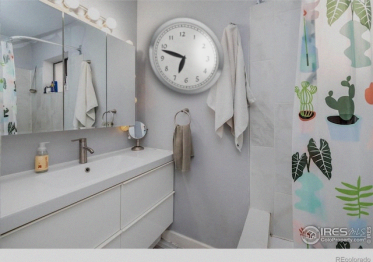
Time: {"hour": 6, "minute": 48}
